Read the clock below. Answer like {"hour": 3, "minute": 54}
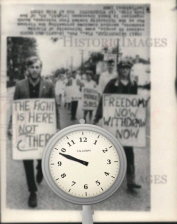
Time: {"hour": 9, "minute": 49}
